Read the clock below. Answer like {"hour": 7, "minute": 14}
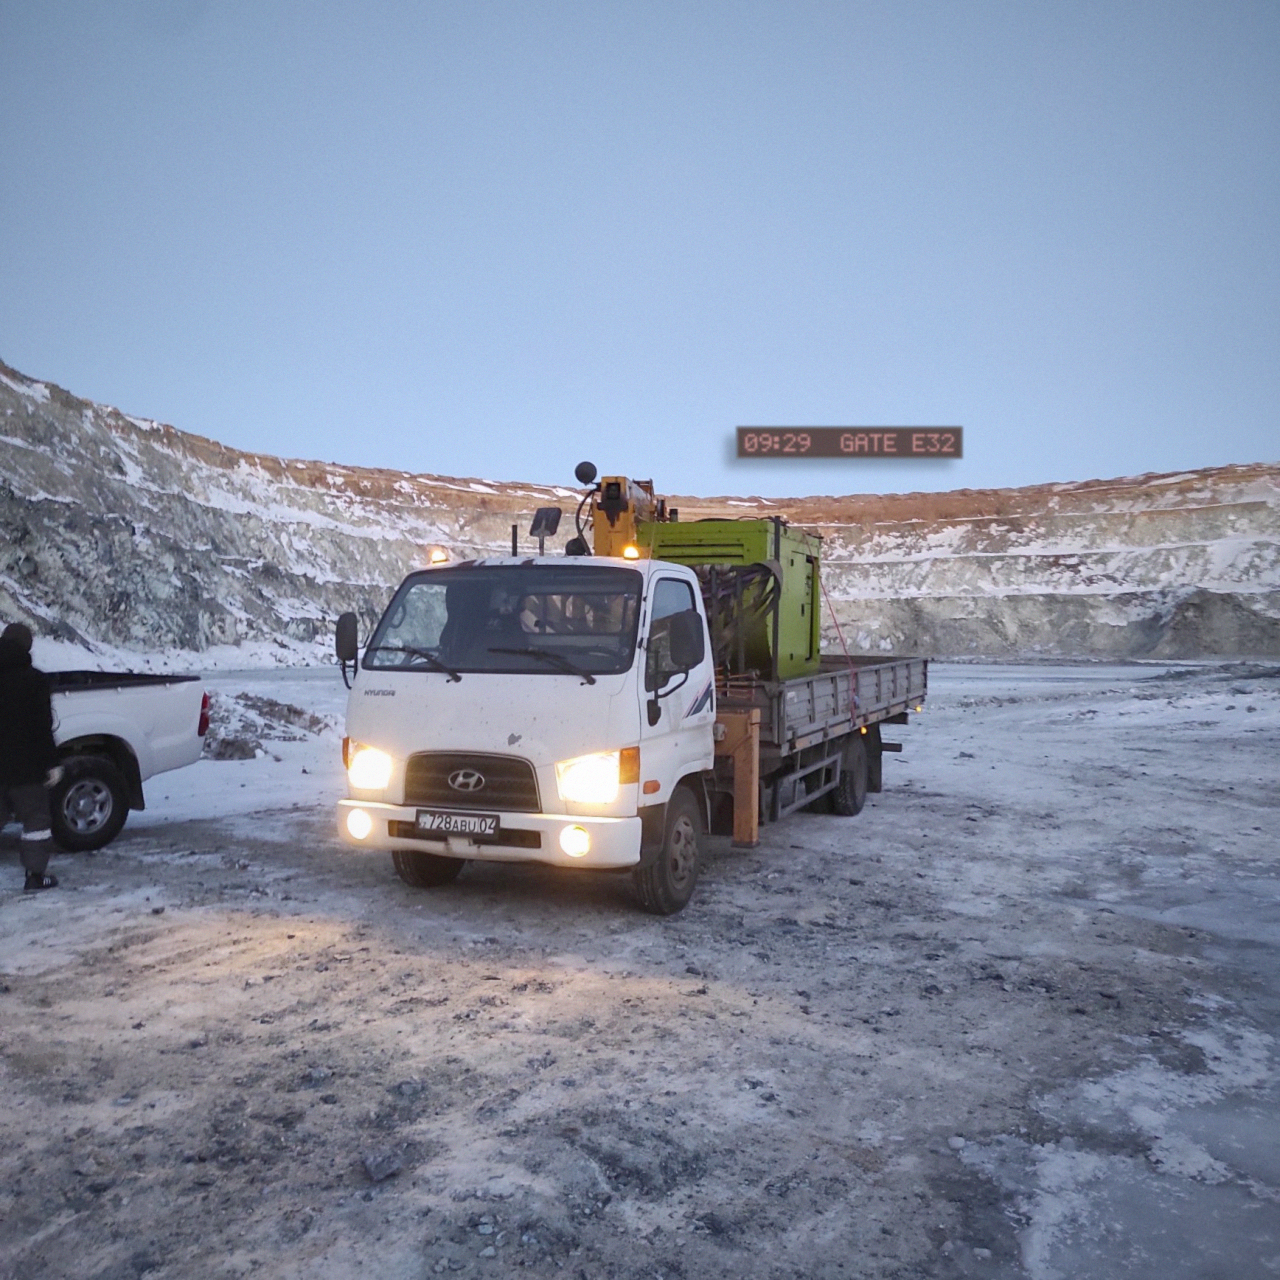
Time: {"hour": 9, "minute": 29}
